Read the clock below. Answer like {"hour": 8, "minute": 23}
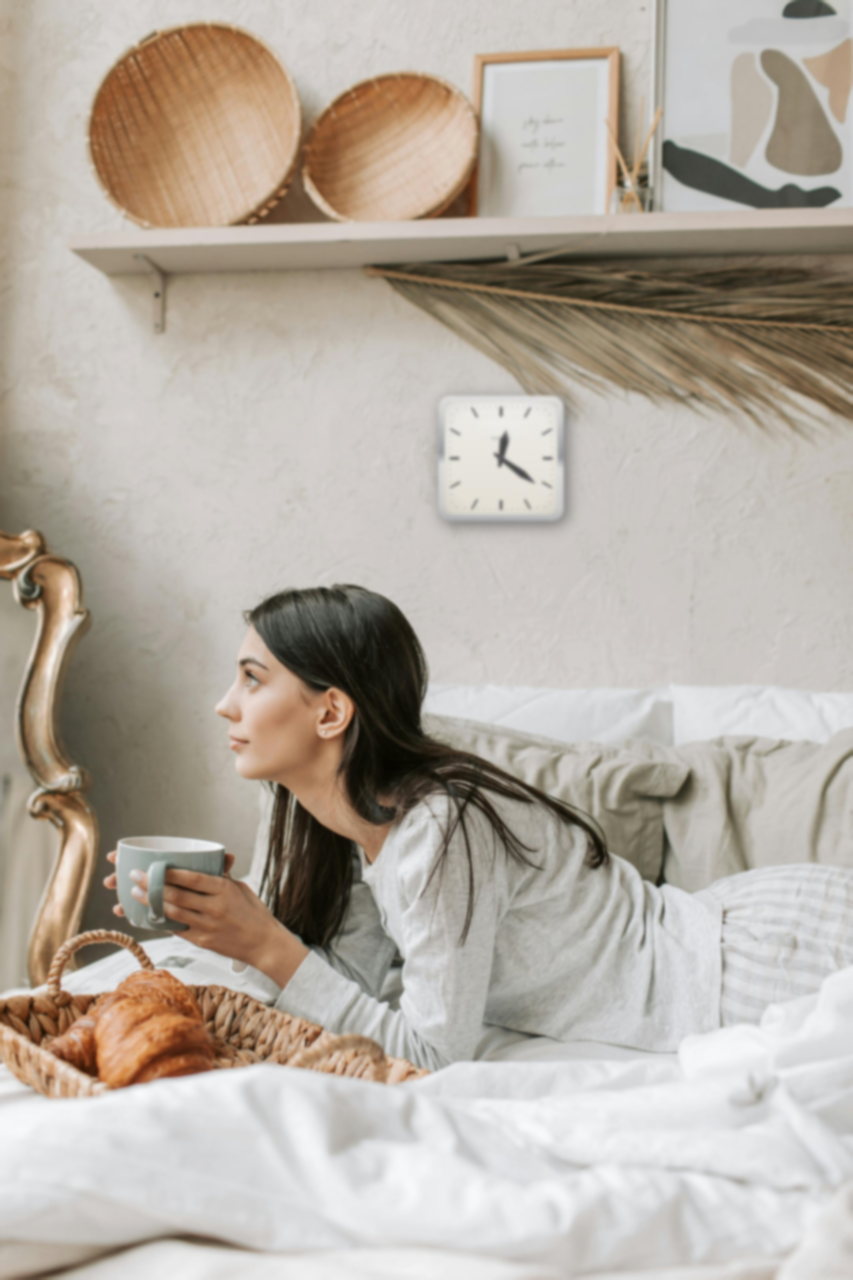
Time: {"hour": 12, "minute": 21}
